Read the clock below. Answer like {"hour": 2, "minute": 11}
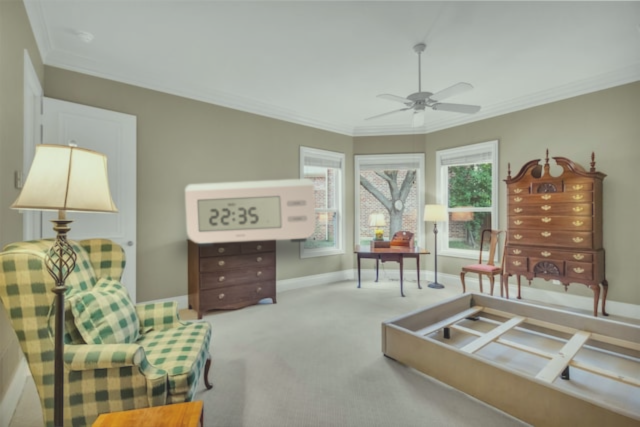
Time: {"hour": 22, "minute": 35}
